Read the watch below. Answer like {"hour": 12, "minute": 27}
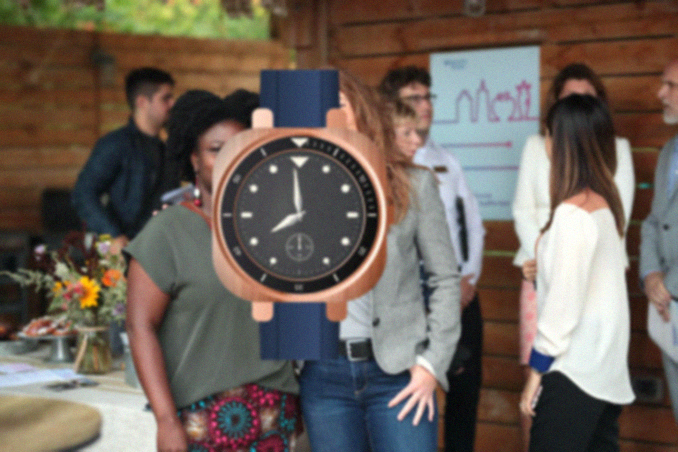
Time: {"hour": 7, "minute": 59}
